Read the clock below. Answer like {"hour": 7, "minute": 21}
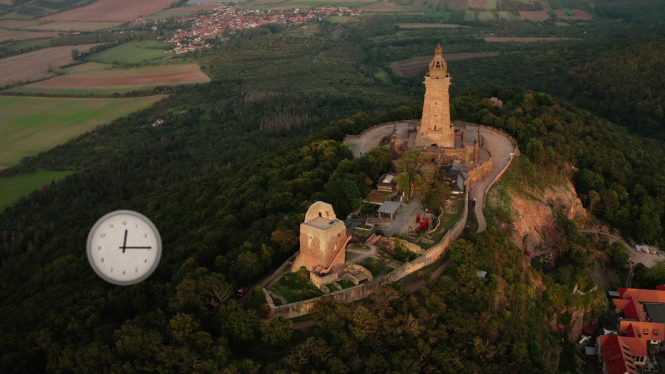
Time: {"hour": 12, "minute": 15}
